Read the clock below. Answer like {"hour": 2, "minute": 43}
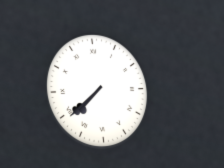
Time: {"hour": 7, "minute": 39}
